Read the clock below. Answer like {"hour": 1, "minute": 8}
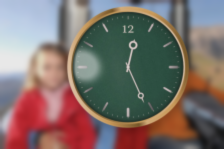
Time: {"hour": 12, "minute": 26}
